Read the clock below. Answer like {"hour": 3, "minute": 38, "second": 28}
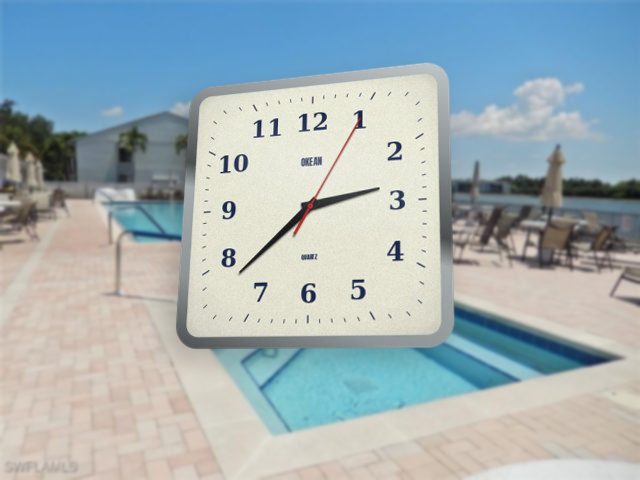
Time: {"hour": 2, "minute": 38, "second": 5}
